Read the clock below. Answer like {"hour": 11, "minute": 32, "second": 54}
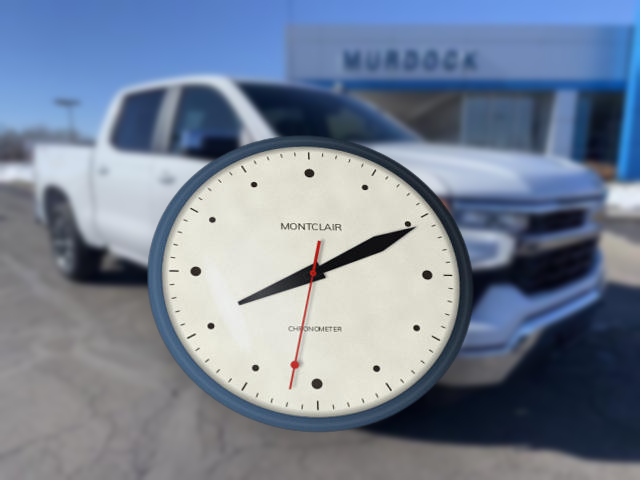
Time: {"hour": 8, "minute": 10, "second": 32}
